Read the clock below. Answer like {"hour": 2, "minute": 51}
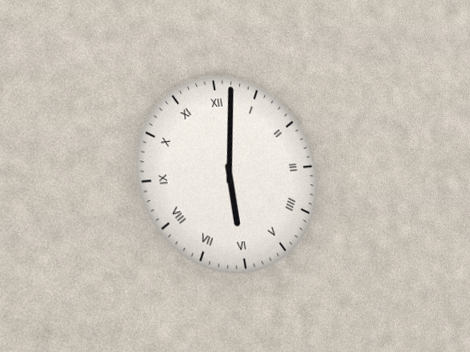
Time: {"hour": 6, "minute": 2}
